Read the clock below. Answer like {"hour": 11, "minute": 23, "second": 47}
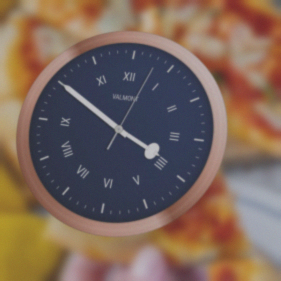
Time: {"hour": 3, "minute": 50, "second": 3}
